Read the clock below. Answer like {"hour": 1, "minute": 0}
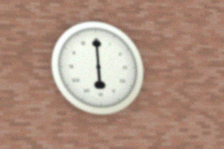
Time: {"hour": 6, "minute": 0}
